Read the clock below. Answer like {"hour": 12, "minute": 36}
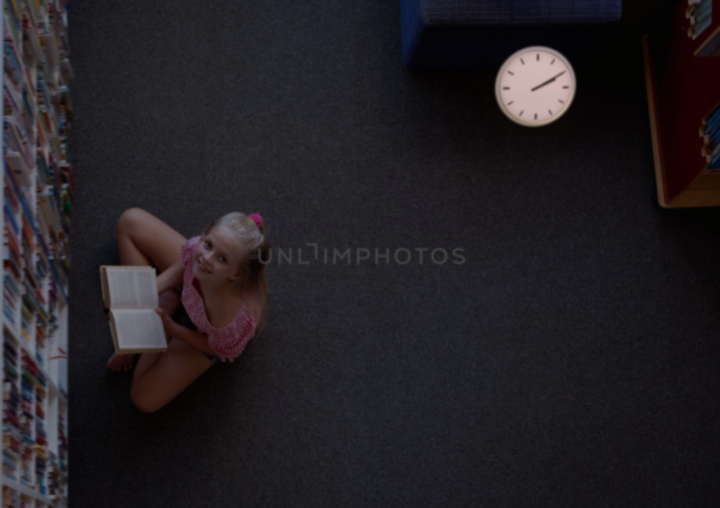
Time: {"hour": 2, "minute": 10}
